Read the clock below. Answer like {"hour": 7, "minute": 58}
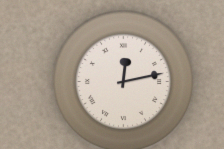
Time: {"hour": 12, "minute": 13}
